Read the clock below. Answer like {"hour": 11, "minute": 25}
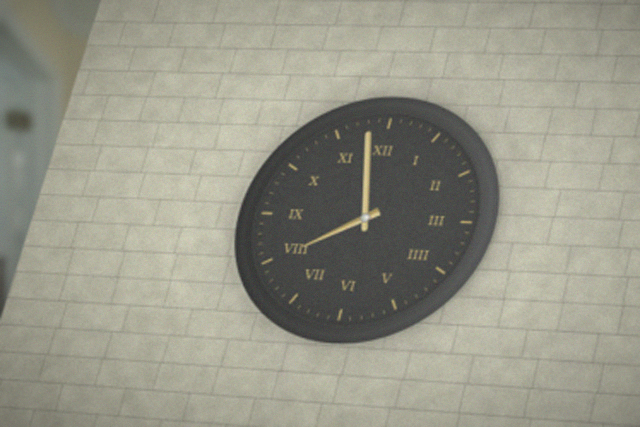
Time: {"hour": 7, "minute": 58}
